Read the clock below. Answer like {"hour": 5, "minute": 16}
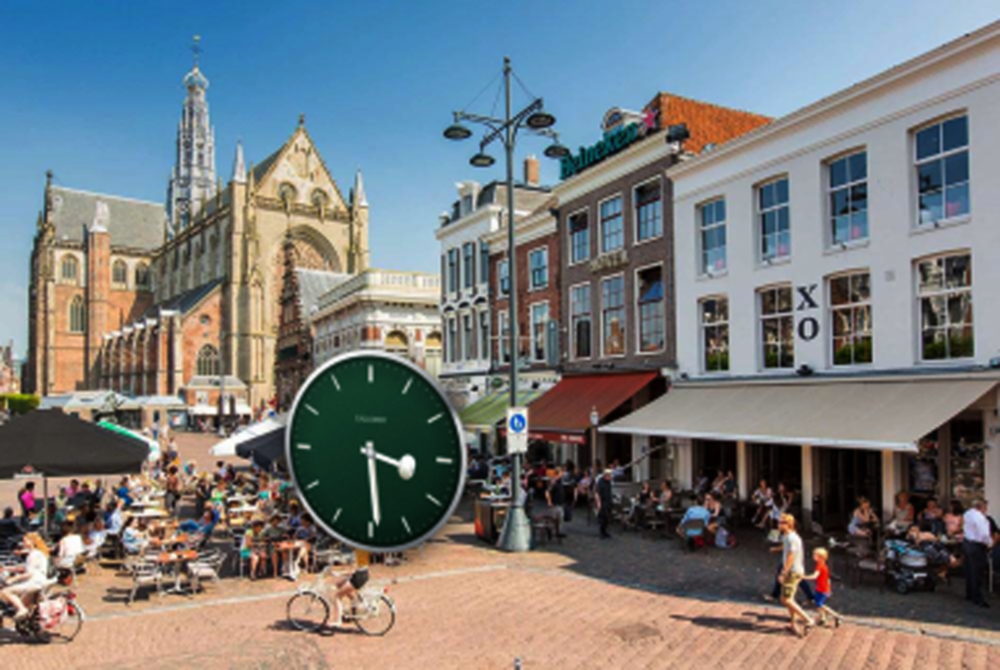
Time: {"hour": 3, "minute": 29}
